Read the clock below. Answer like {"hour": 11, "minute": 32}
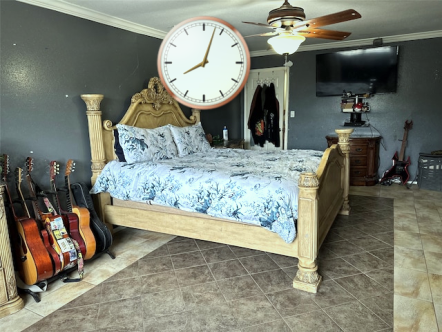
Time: {"hour": 8, "minute": 3}
